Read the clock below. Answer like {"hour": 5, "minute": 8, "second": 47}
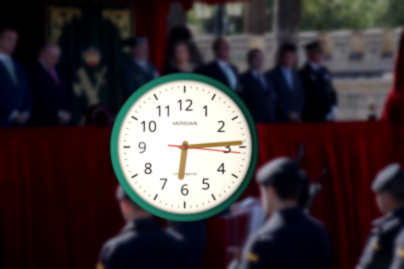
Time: {"hour": 6, "minute": 14, "second": 16}
